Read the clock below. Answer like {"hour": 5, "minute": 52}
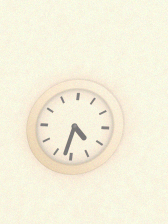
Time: {"hour": 4, "minute": 32}
